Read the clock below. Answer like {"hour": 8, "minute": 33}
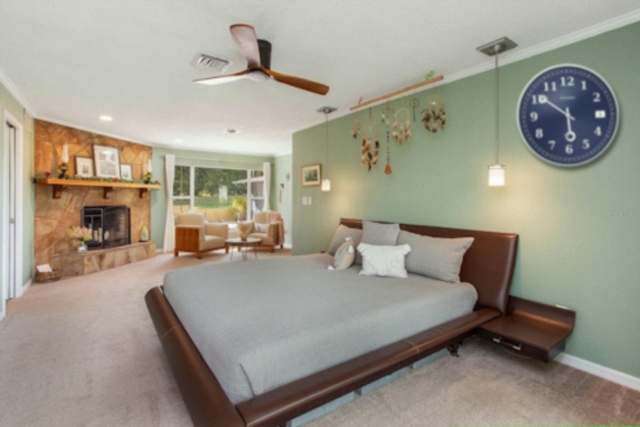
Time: {"hour": 5, "minute": 51}
